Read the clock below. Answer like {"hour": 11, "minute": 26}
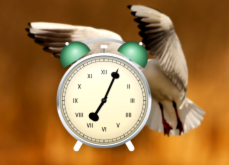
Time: {"hour": 7, "minute": 4}
